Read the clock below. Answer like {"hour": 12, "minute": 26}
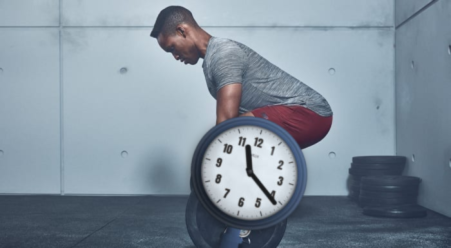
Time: {"hour": 11, "minute": 21}
